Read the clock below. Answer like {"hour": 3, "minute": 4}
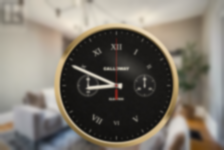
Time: {"hour": 8, "minute": 49}
